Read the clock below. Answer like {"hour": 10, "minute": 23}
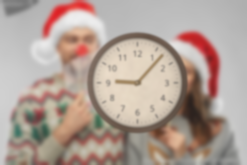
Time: {"hour": 9, "minute": 7}
